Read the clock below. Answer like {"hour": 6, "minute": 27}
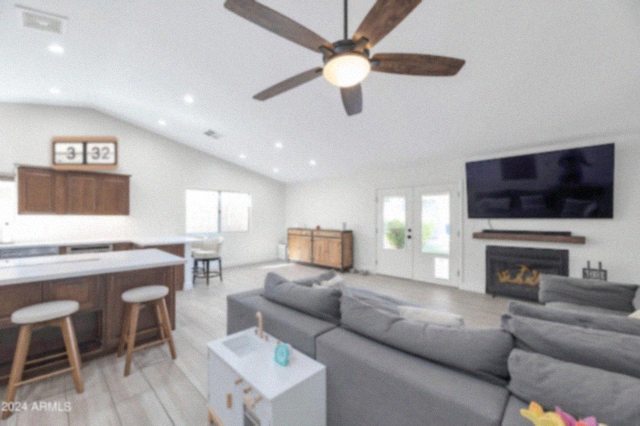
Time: {"hour": 3, "minute": 32}
